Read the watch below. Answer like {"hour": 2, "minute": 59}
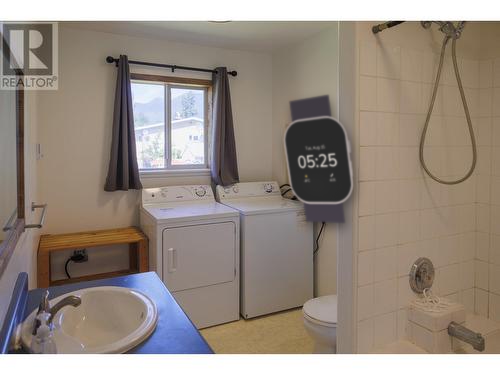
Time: {"hour": 5, "minute": 25}
